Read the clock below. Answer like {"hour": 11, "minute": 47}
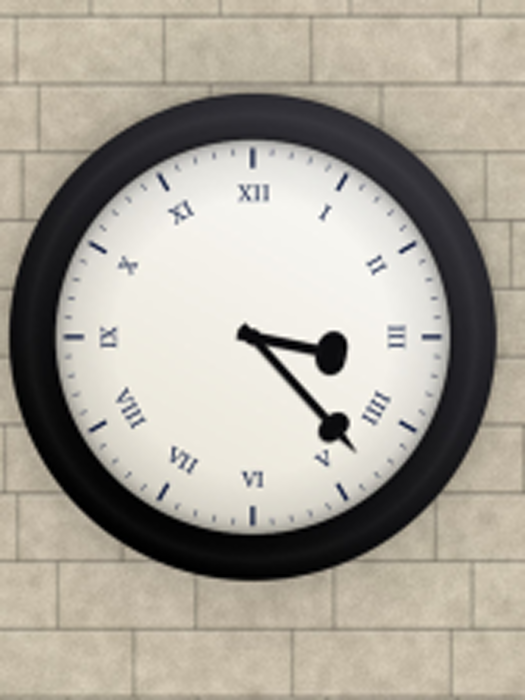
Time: {"hour": 3, "minute": 23}
